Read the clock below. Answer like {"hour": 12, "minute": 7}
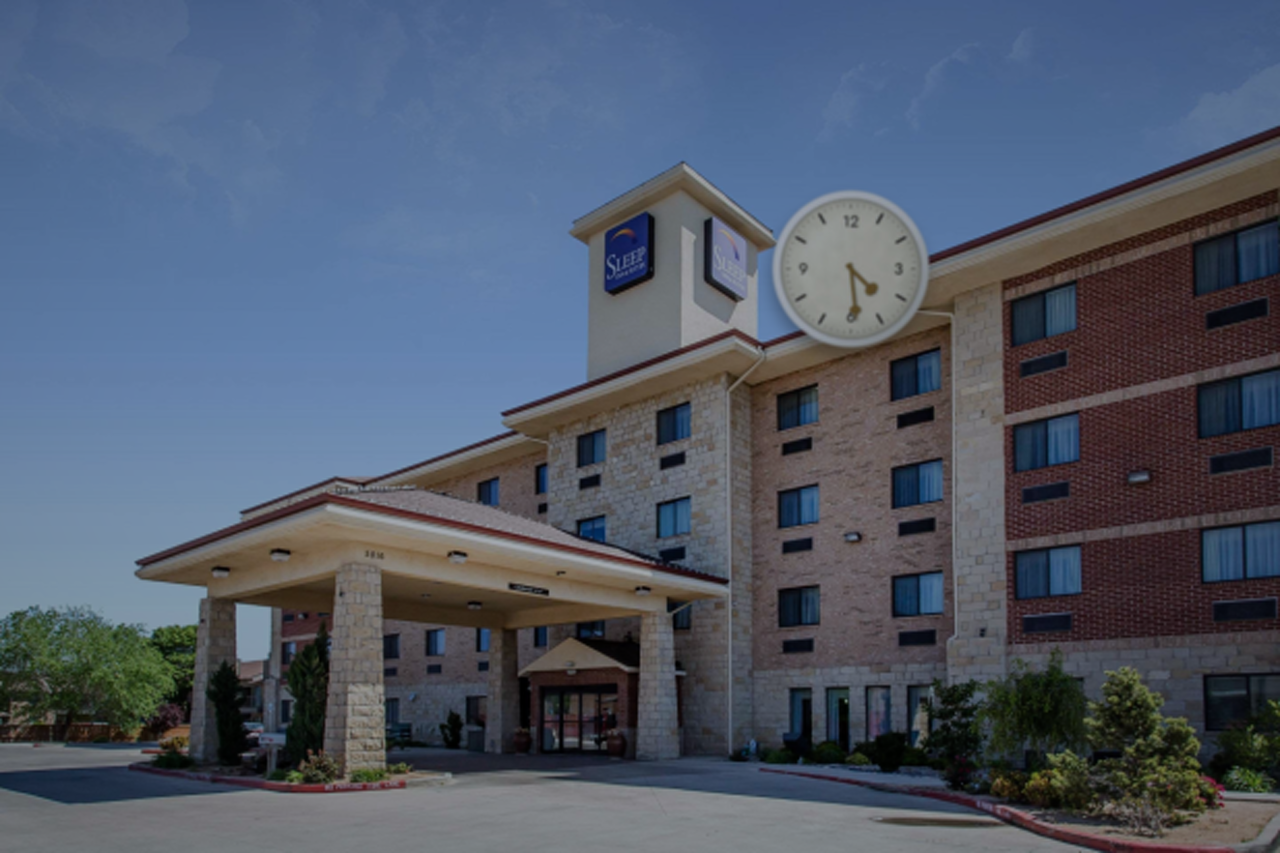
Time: {"hour": 4, "minute": 29}
